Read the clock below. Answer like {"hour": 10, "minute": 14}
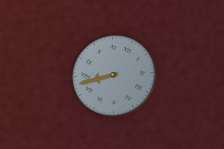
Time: {"hour": 7, "minute": 38}
